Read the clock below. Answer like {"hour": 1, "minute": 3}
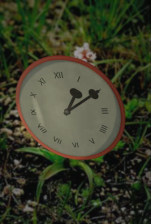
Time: {"hour": 1, "minute": 10}
